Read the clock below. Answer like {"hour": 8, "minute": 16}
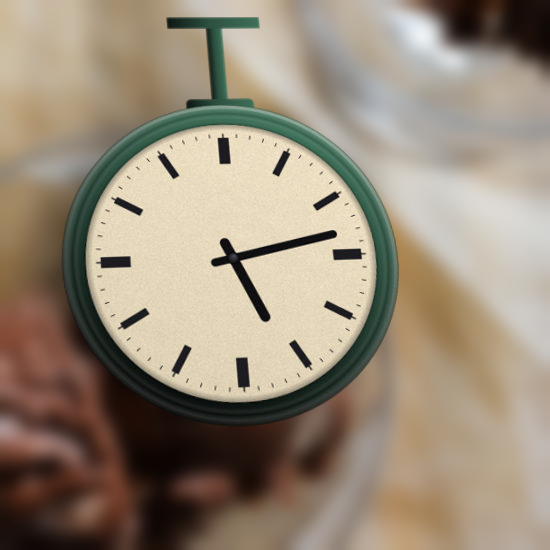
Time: {"hour": 5, "minute": 13}
